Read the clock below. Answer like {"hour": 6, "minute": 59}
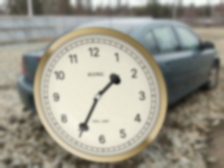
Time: {"hour": 1, "minute": 35}
